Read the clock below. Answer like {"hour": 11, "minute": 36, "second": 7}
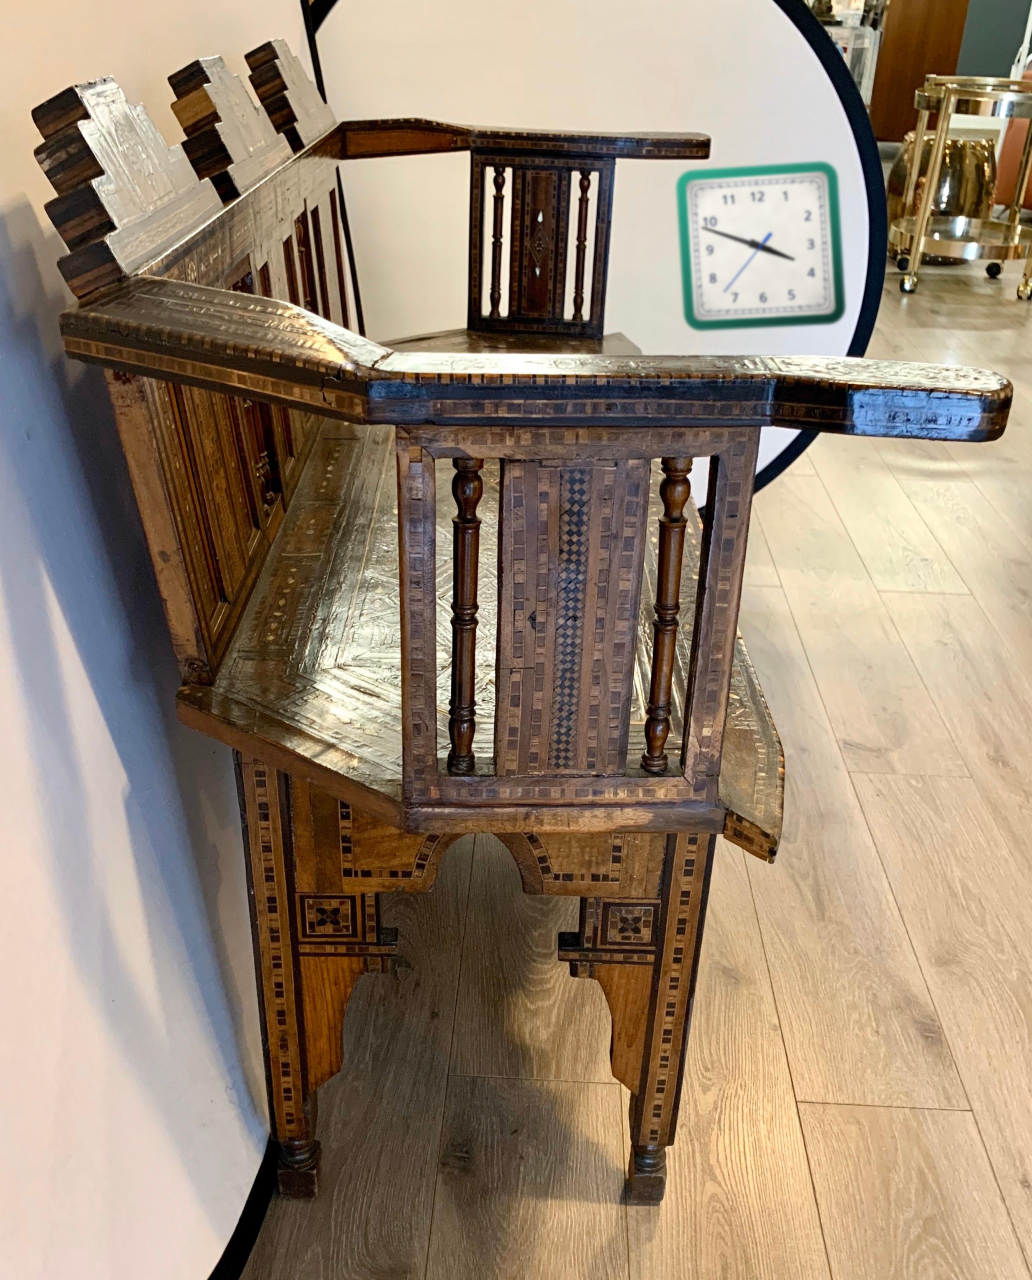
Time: {"hour": 3, "minute": 48, "second": 37}
